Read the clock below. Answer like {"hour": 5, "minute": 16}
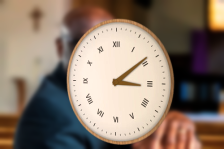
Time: {"hour": 3, "minute": 9}
